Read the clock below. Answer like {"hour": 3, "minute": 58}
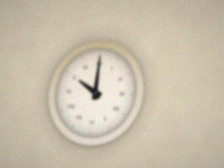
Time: {"hour": 10, "minute": 0}
